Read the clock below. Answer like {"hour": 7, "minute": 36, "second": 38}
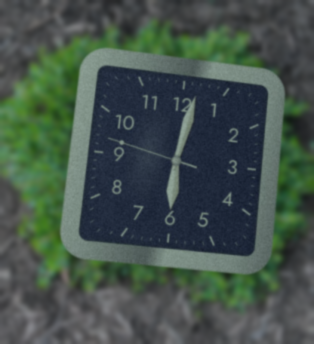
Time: {"hour": 6, "minute": 1, "second": 47}
